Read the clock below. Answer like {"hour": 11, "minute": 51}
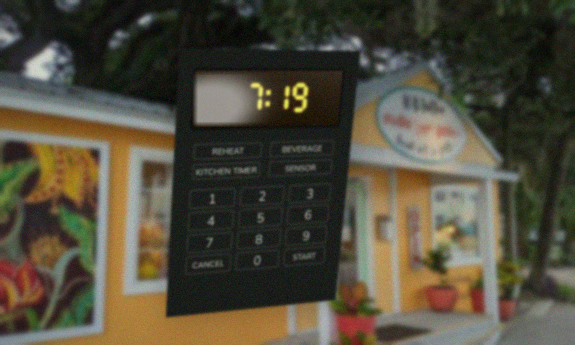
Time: {"hour": 7, "minute": 19}
